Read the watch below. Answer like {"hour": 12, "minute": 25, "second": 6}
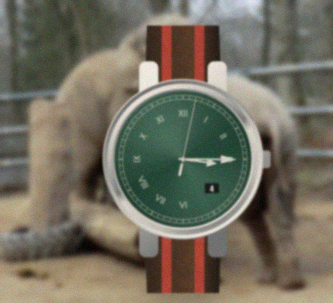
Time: {"hour": 3, "minute": 15, "second": 2}
